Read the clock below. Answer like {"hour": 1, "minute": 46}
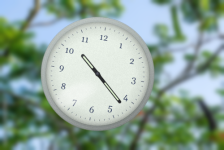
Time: {"hour": 10, "minute": 22}
